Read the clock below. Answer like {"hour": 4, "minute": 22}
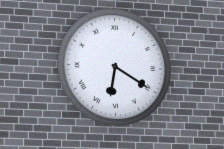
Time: {"hour": 6, "minute": 20}
